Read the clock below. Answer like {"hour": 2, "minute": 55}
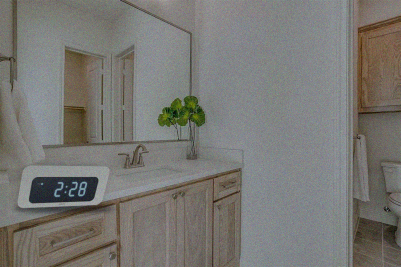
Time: {"hour": 2, "minute": 28}
